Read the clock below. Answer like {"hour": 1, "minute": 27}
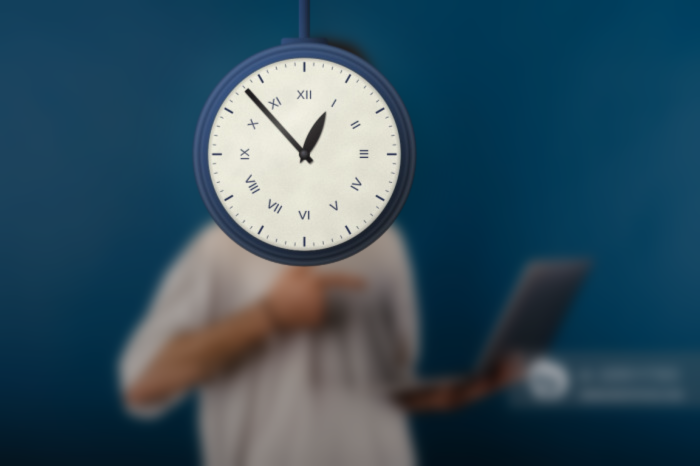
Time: {"hour": 12, "minute": 53}
